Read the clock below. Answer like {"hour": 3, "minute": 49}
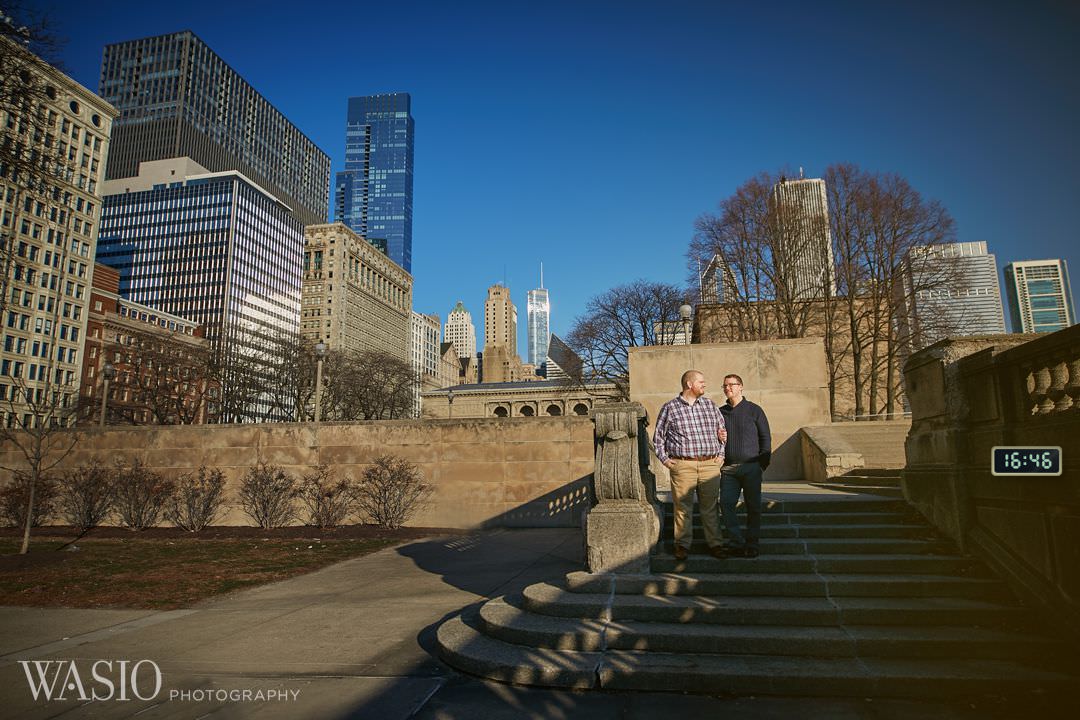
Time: {"hour": 16, "minute": 46}
